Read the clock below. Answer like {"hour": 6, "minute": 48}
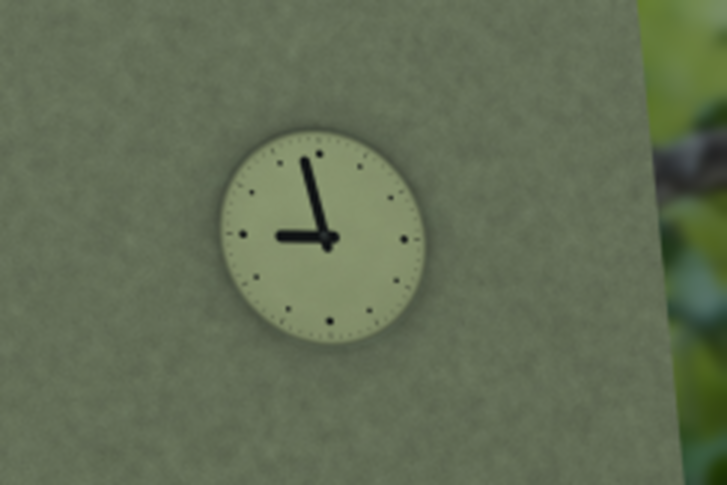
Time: {"hour": 8, "minute": 58}
